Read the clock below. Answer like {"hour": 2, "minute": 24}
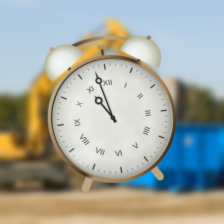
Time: {"hour": 10, "minute": 58}
